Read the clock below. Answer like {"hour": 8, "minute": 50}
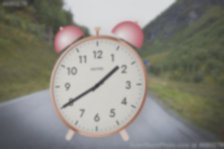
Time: {"hour": 1, "minute": 40}
